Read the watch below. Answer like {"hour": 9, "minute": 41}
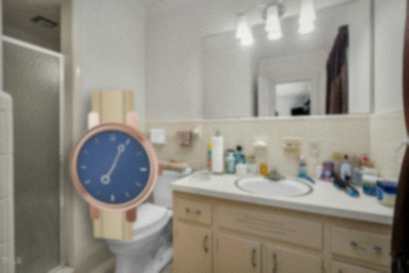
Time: {"hour": 7, "minute": 4}
